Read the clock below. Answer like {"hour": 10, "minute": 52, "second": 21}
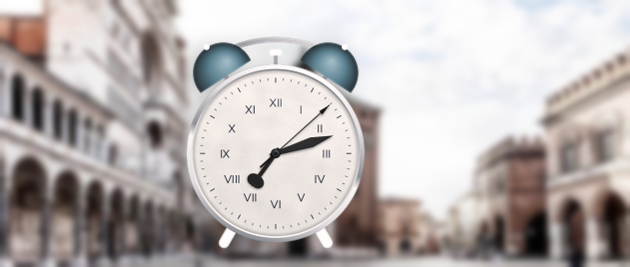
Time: {"hour": 7, "minute": 12, "second": 8}
